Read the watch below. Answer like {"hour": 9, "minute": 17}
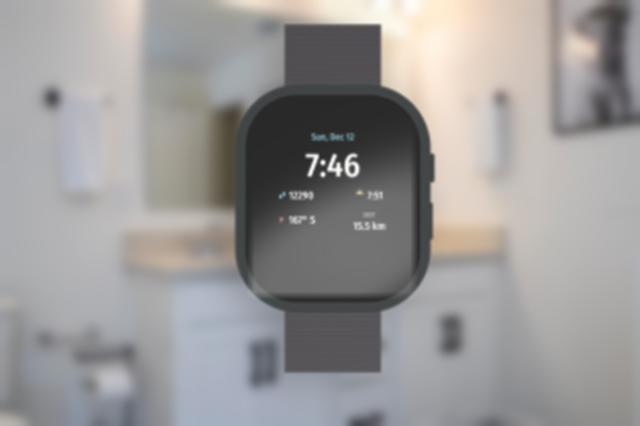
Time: {"hour": 7, "minute": 46}
